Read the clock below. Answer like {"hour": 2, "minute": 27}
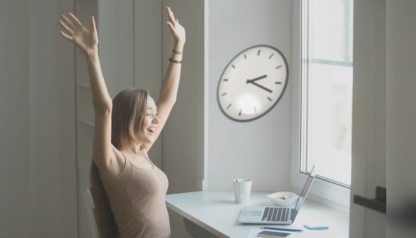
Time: {"hour": 2, "minute": 18}
